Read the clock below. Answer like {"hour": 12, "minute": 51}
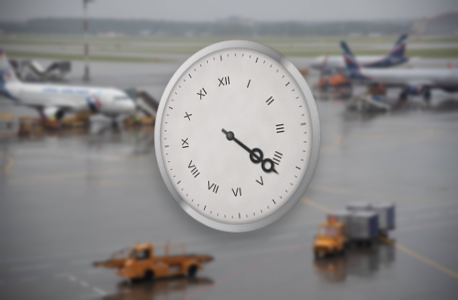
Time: {"hour": 4, "minute": 22}
